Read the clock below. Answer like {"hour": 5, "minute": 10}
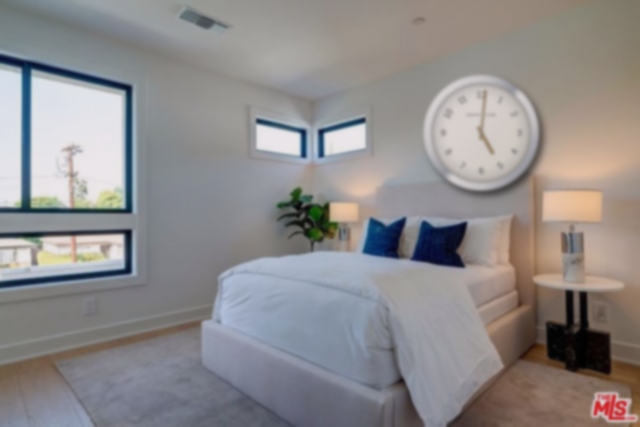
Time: {"hour": 5, "minute": 1}
